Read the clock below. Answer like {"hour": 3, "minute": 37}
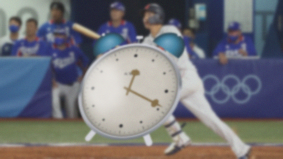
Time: {"hour": 12, "minute": 19}
